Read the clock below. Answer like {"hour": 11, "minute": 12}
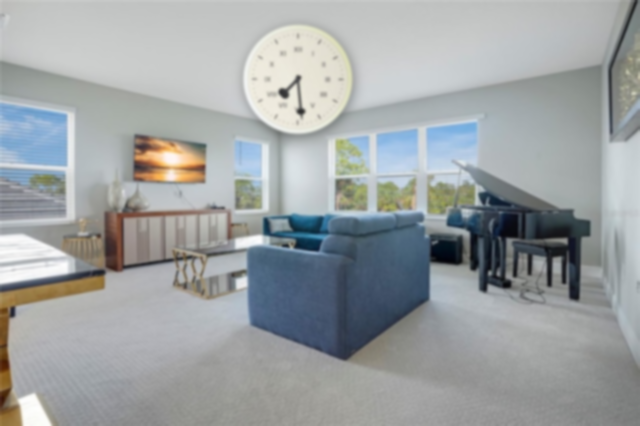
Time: {"hour": 7, "minute": 29}
